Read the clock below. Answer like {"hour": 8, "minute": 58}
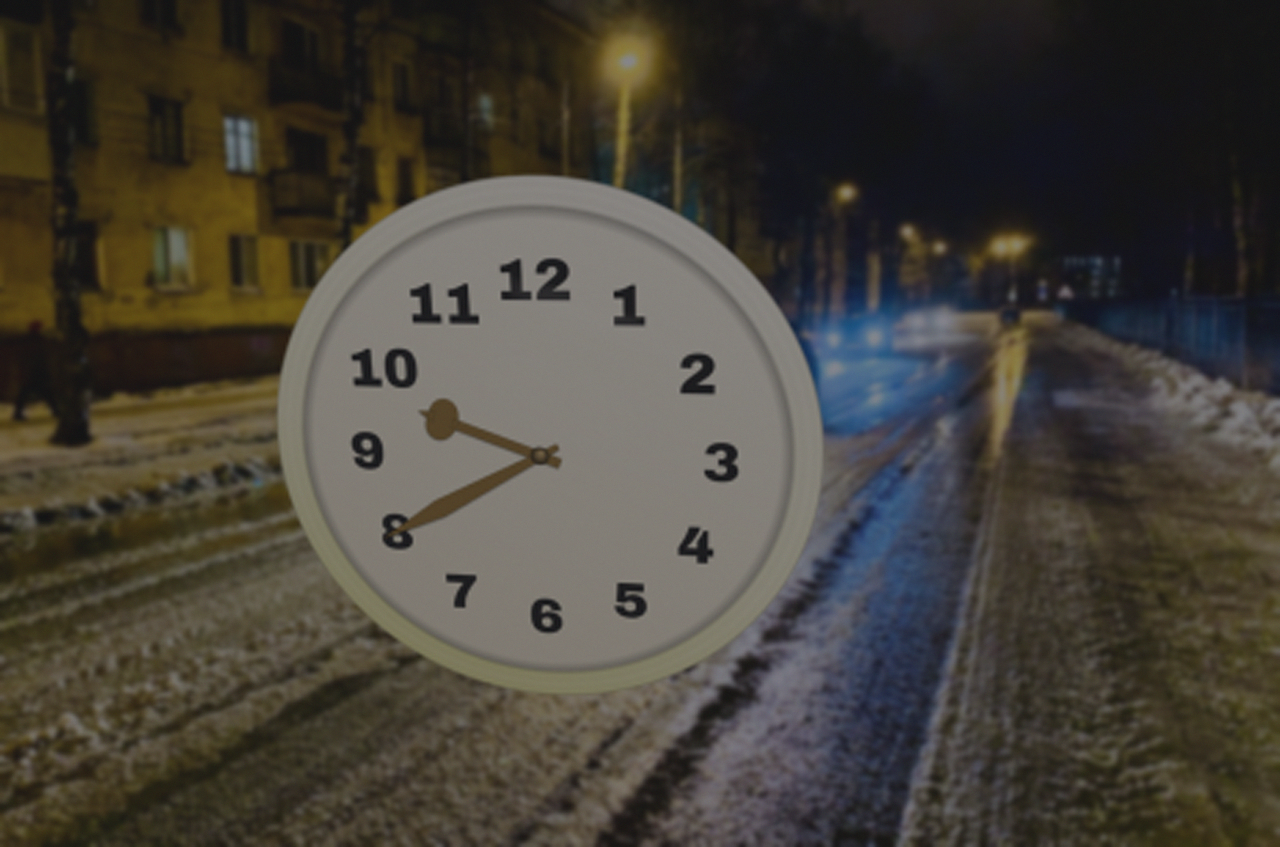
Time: {"hour": 9, "minute": 40}
